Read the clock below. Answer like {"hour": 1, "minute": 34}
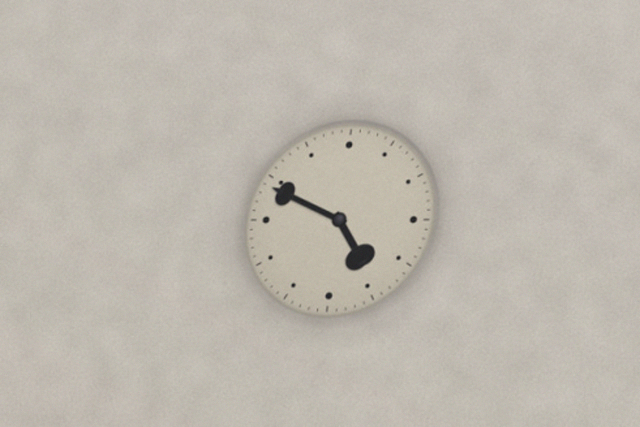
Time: {"hour": 4, "minute": 49}
